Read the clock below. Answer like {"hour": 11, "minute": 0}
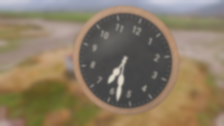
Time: {"hour": 6, "minute": 28}
